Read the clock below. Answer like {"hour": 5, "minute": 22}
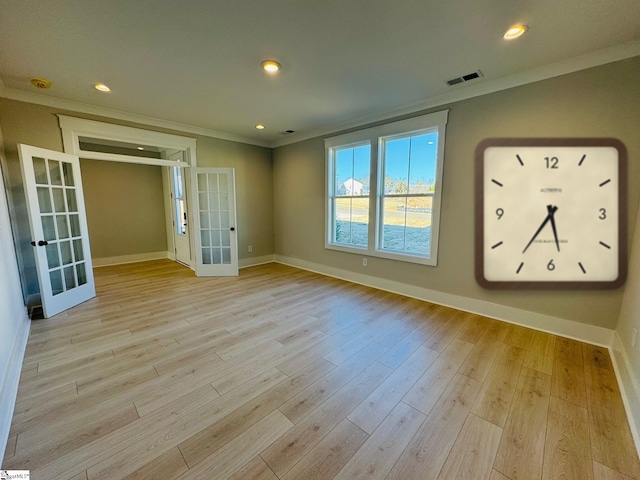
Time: {"hour": 5, "minute": 36}
